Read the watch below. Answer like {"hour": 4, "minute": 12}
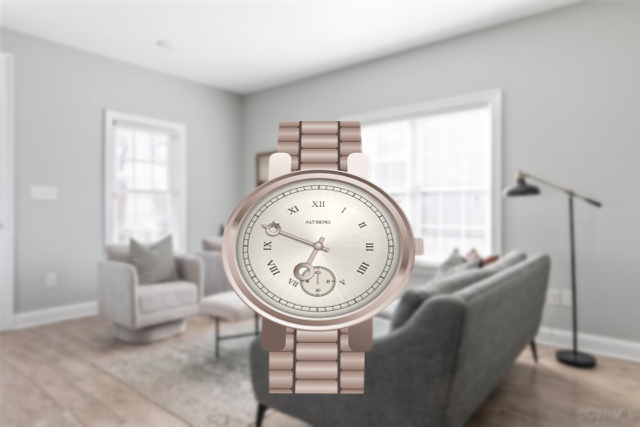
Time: {"hour": 6, "minute": 49}
